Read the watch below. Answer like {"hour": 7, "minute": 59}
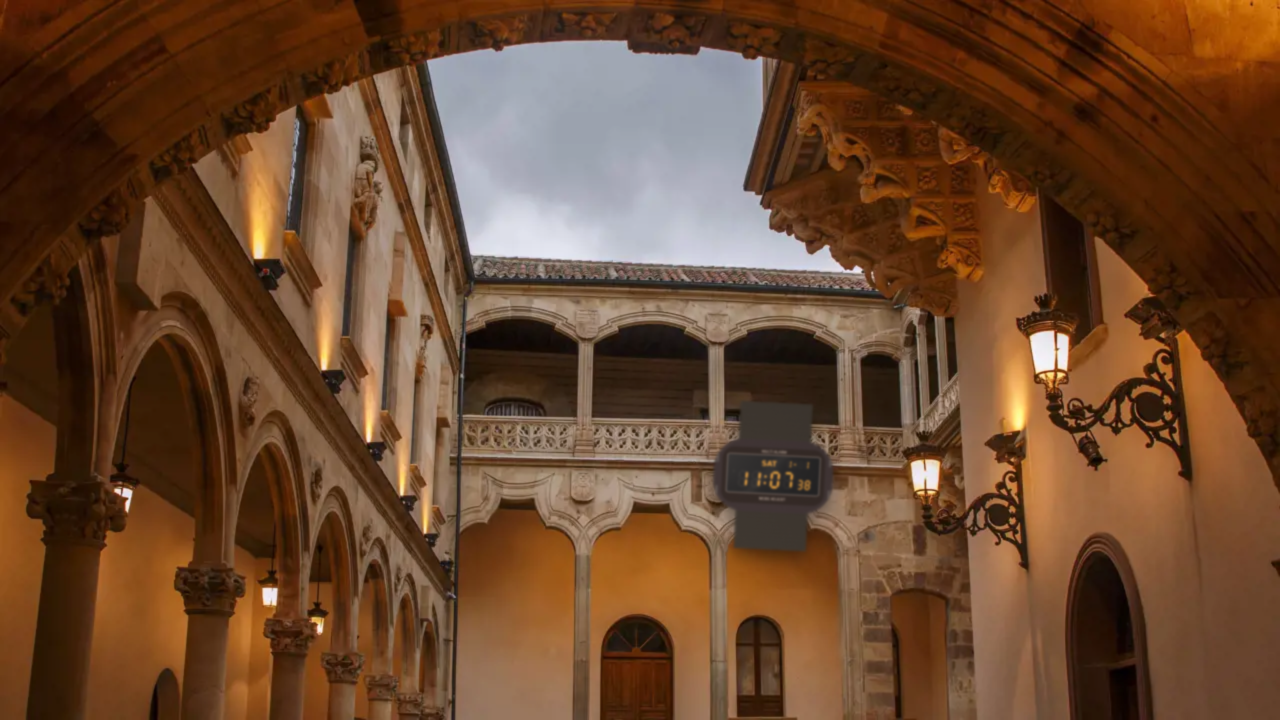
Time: {"hour": 11, "minute": 7}
